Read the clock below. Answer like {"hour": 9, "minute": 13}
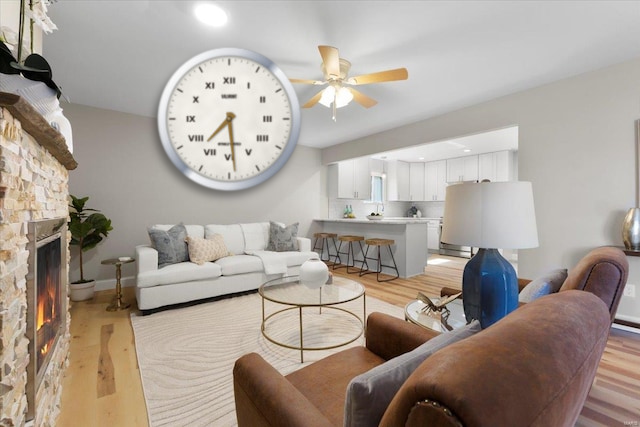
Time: {"hour": 7, "minute": 29}
